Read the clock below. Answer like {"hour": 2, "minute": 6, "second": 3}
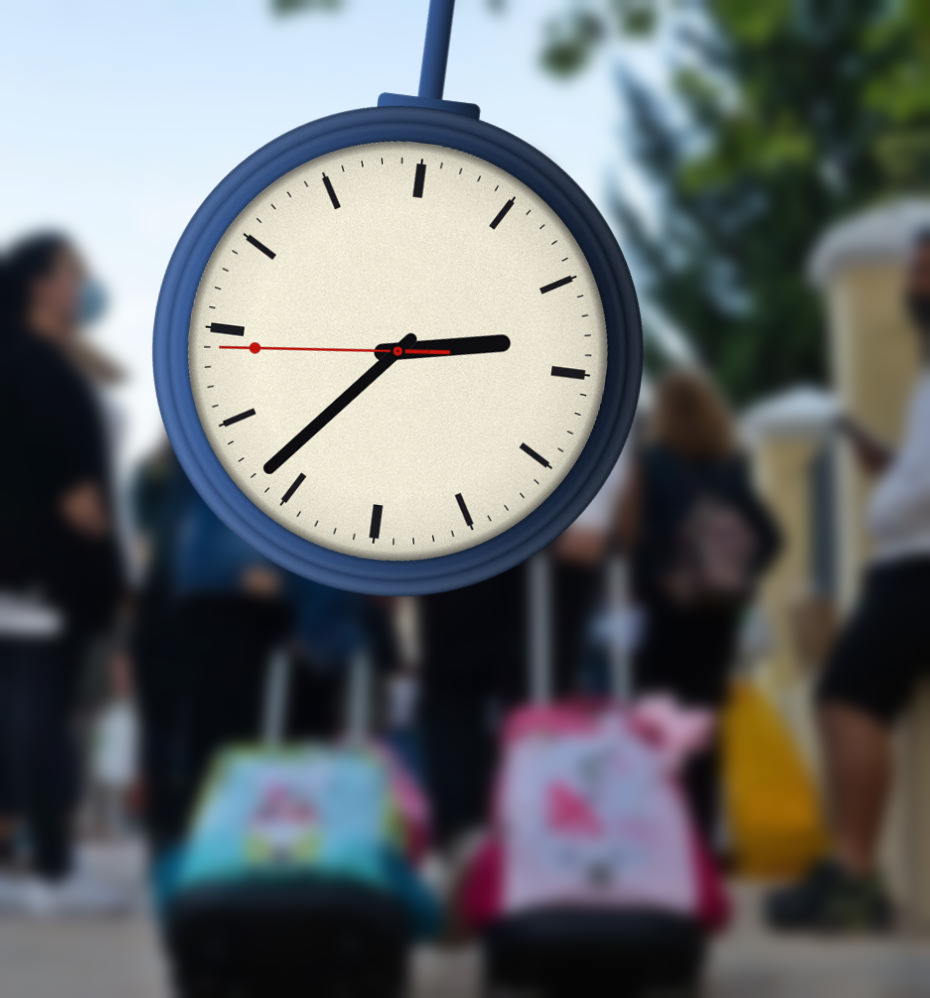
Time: {"hour": 2, "minute": 36, "second": 44}
